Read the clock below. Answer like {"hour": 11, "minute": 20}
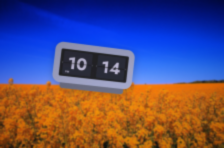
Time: {"hour": 10, "minute": 14}
